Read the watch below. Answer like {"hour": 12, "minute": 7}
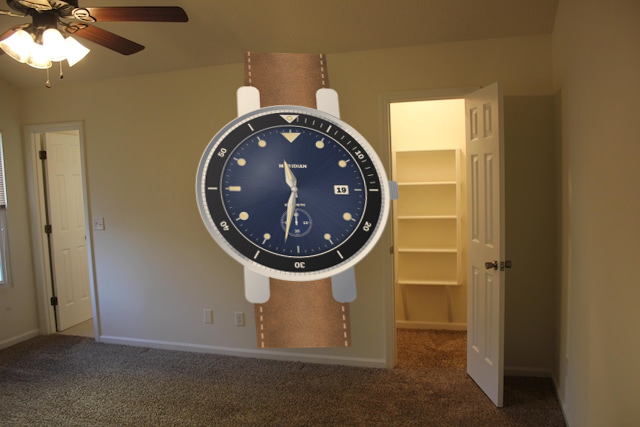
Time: {"hour": 11, "minute": 32}
